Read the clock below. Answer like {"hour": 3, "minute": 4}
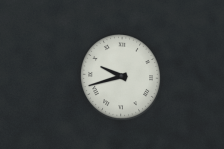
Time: {"hour": 9, "minute": 42}
